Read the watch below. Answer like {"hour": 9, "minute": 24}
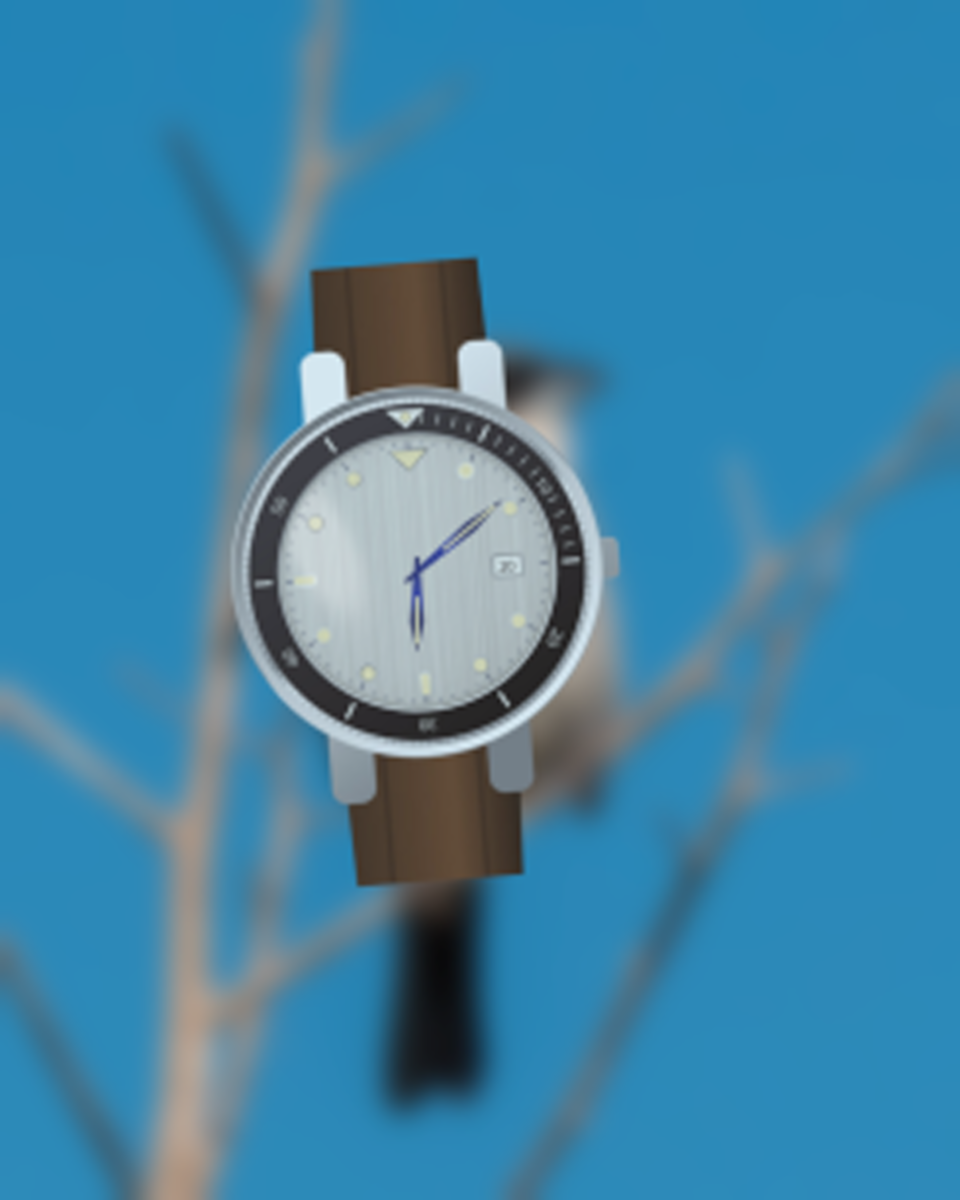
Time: {"hour": 6, "minute": 9}
